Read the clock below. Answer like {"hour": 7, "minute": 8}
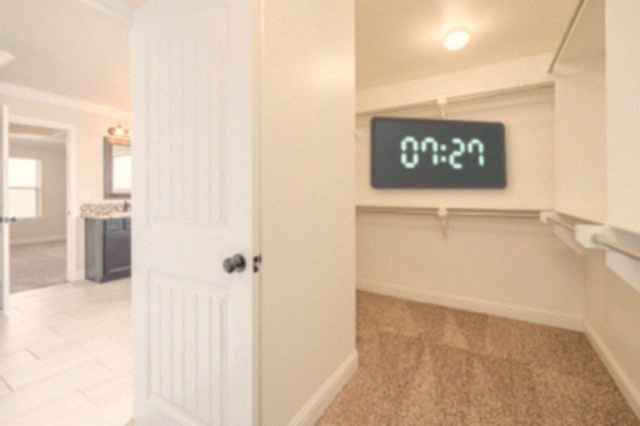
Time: {"hour": 7, "minute": 27}
